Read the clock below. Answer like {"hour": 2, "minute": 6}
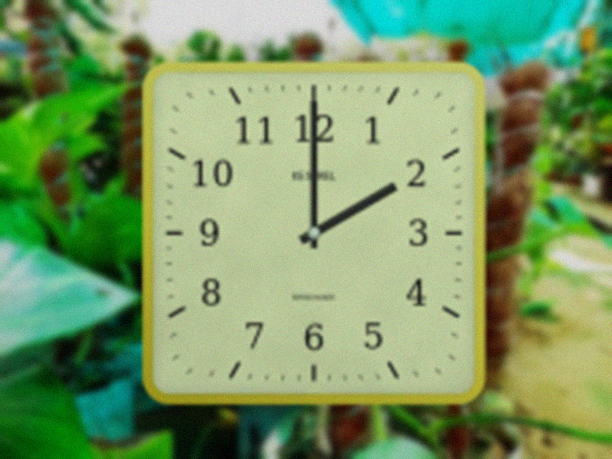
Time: {"hour": 2, "minute": 0}
